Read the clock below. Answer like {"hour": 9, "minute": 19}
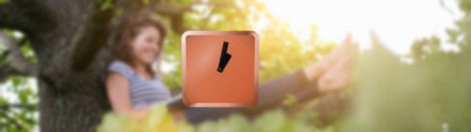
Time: {"hour": 1, "minute": 2}
